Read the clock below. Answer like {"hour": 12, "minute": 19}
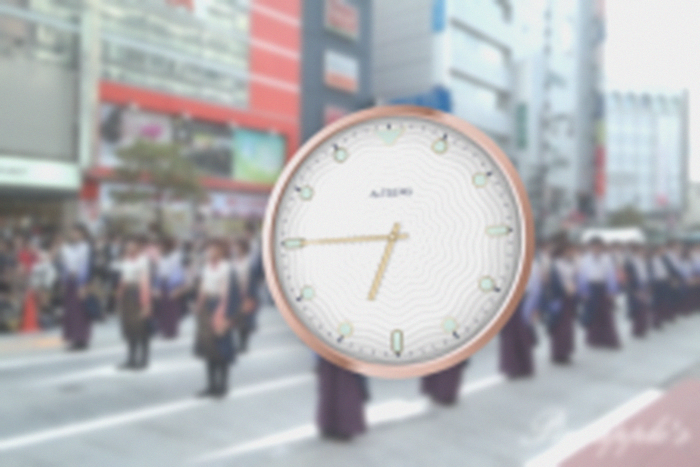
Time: {"hour": 6, "minute": 45}
